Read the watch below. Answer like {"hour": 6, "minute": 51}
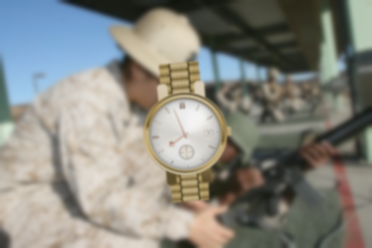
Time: {"hour": 7, "minute": 57}
